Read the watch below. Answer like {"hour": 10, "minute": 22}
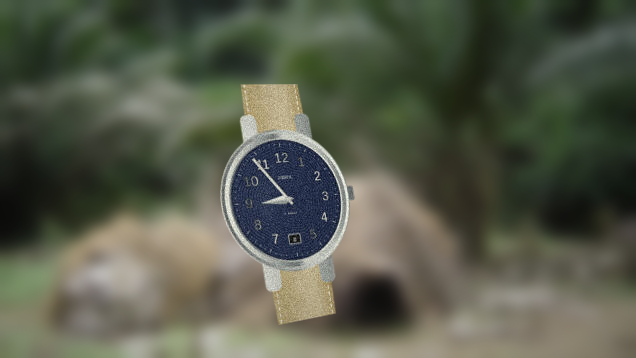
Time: {"hour": 8, "minute": 54}
